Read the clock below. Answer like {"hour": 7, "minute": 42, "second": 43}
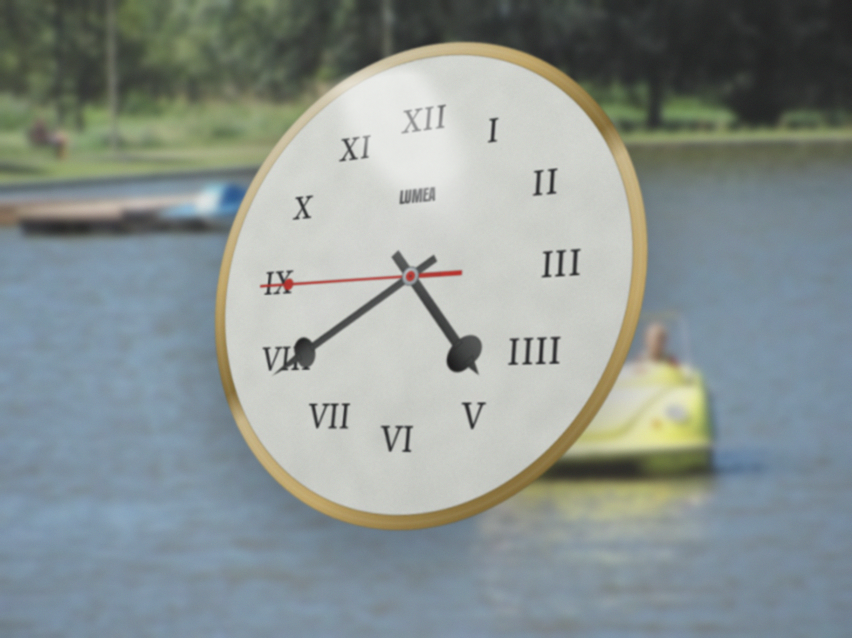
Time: {"hour": 4, "minute": 39, "second": 45}
